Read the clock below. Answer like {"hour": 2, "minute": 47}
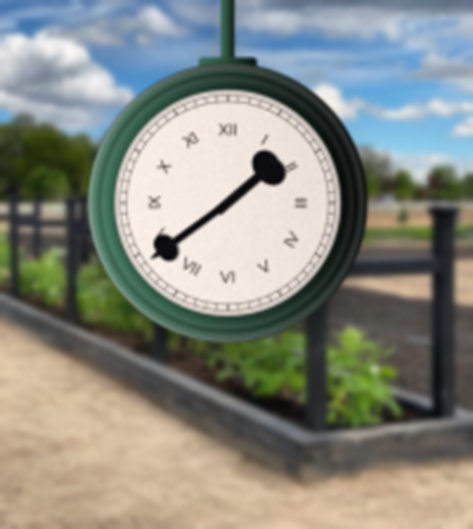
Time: {"hour": 1, "minute": 39}
